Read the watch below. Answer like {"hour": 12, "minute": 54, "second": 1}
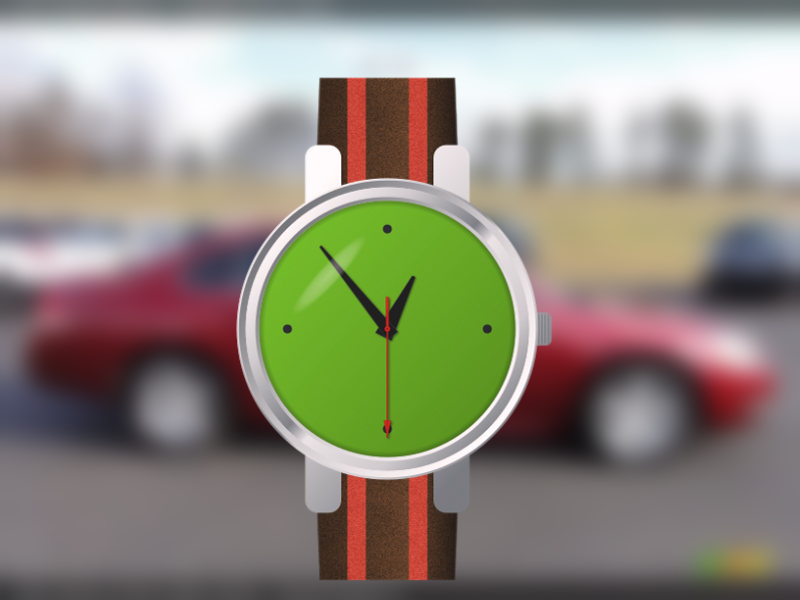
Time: {"hour": 12, "minute": 53, "second": 30}
